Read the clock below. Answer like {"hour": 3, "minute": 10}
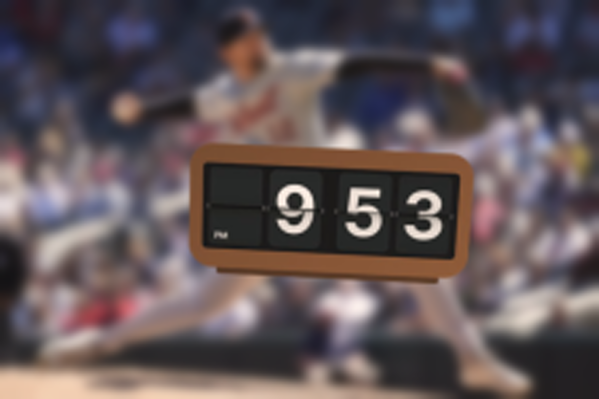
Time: {"hour": 9, "minute": 53}
